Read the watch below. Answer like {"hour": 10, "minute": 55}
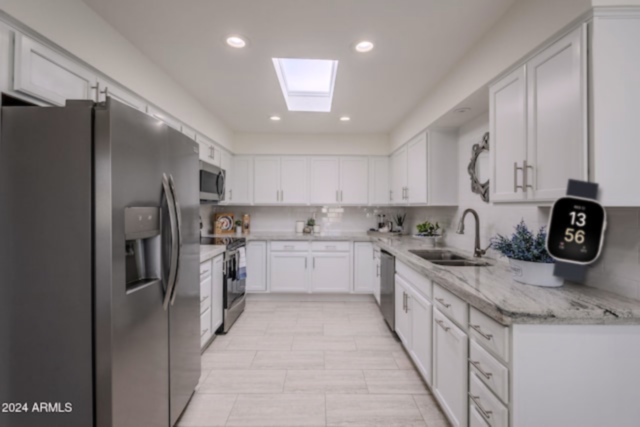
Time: {"hour": 13, "minute": 56}
